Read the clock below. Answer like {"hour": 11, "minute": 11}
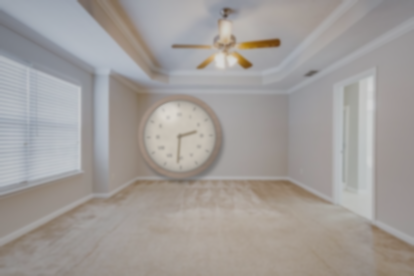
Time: {"hour": 2, "minute": 31}
